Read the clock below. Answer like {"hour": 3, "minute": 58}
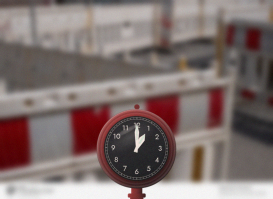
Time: {"hour": 1, "minute": 0}
